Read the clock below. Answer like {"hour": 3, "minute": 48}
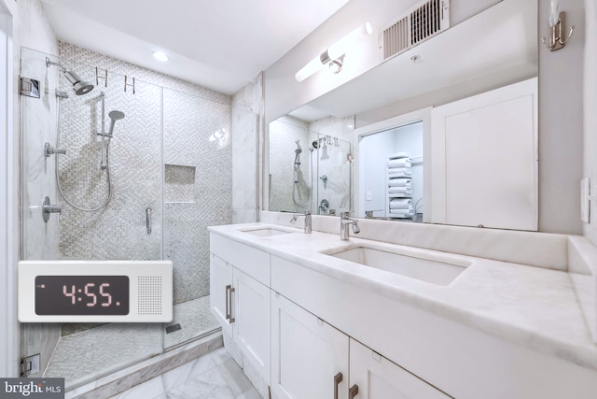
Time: {"hour": 4, "minute": 55}
